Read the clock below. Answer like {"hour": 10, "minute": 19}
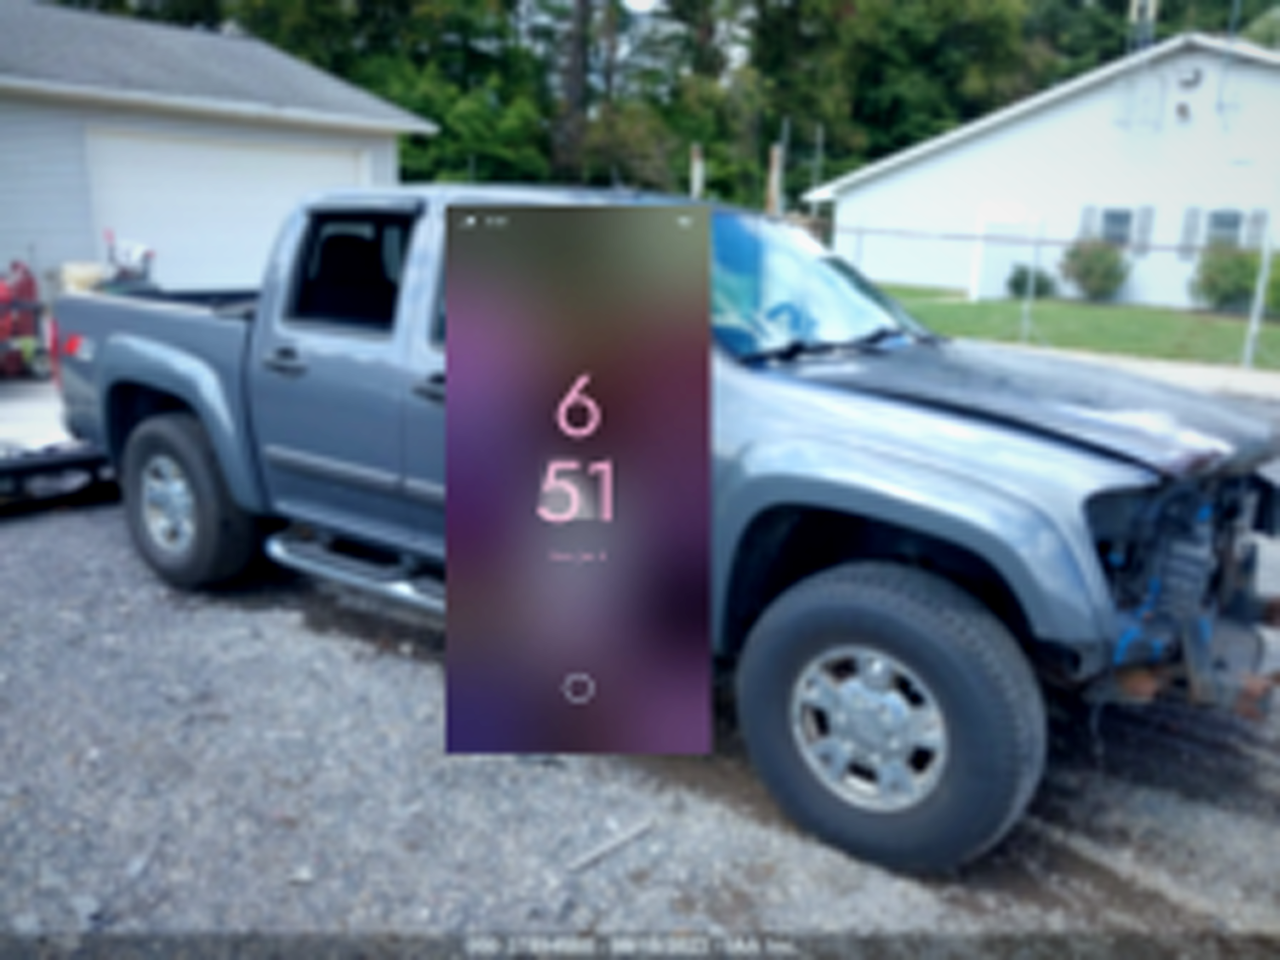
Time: {"hour": 6, "minute": 51}
